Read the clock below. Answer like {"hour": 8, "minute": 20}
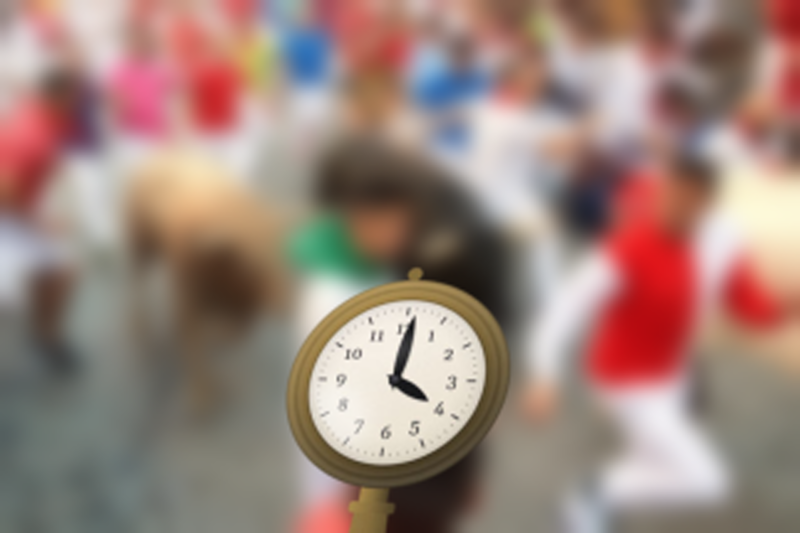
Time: {"hour": 4, "minute": 1}
